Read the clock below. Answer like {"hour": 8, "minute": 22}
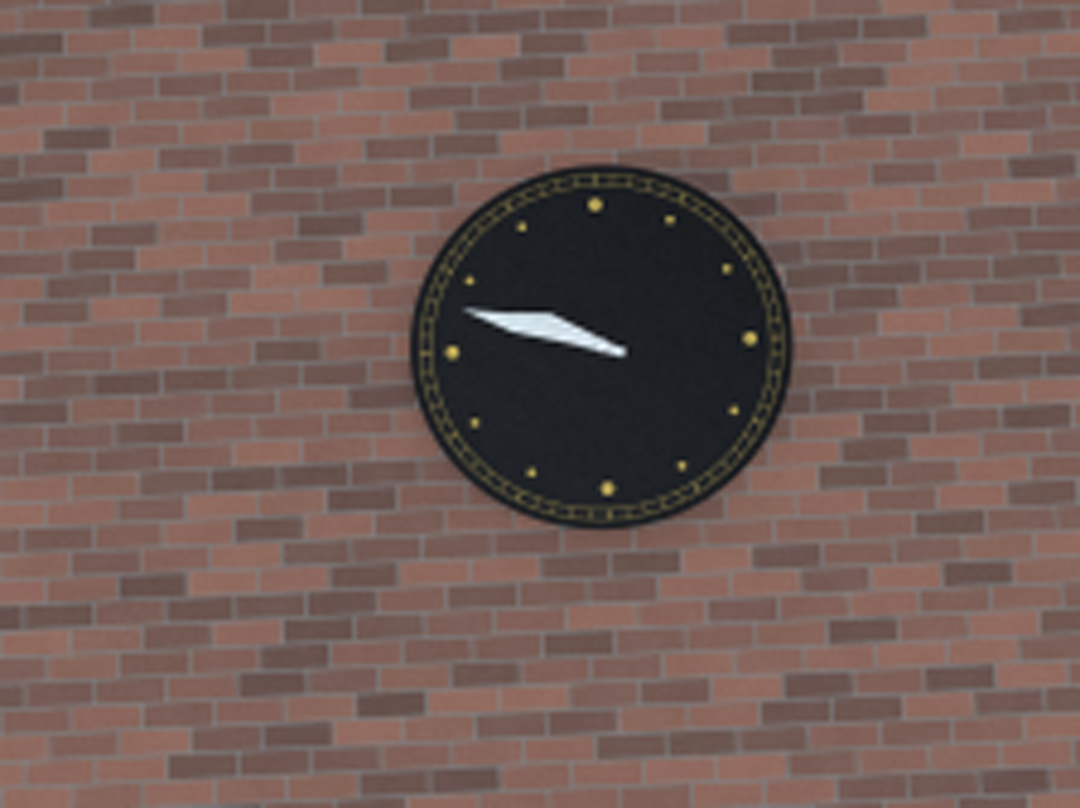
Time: {"hour": 9, "minute": 48}
